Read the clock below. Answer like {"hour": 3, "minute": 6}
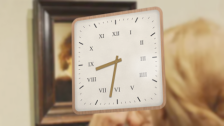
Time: {"hour": 8, "minute": 32}
